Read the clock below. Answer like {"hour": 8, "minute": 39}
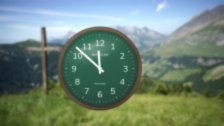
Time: {"hour": 11, "minute": 52}
